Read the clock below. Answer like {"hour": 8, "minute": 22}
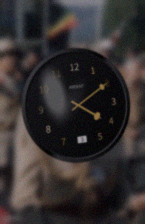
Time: {"hour": 4, "minute": 10}
